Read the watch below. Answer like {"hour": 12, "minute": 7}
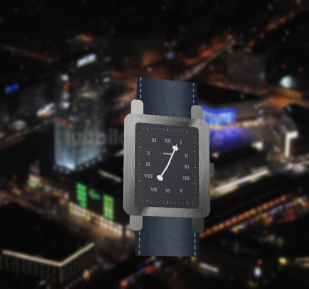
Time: {"hour": 7, "minute": 4}
